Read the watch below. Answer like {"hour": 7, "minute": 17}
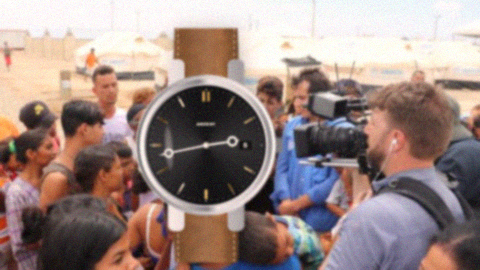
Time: {"hour": 2, "minute": 43}
